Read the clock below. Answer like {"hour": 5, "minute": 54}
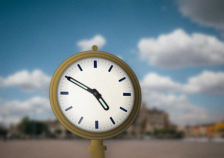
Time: {"hour": 4, "minute": 50}
